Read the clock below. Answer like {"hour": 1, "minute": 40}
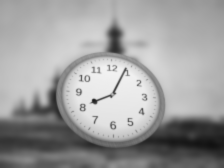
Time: {"hour": 8, "minute": 4}
